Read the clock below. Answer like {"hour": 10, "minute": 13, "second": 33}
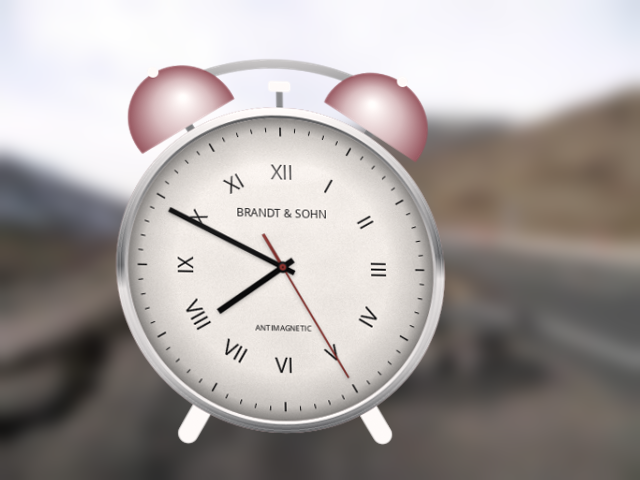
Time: {"hour": 7, "minute": 49, "second": 25}
